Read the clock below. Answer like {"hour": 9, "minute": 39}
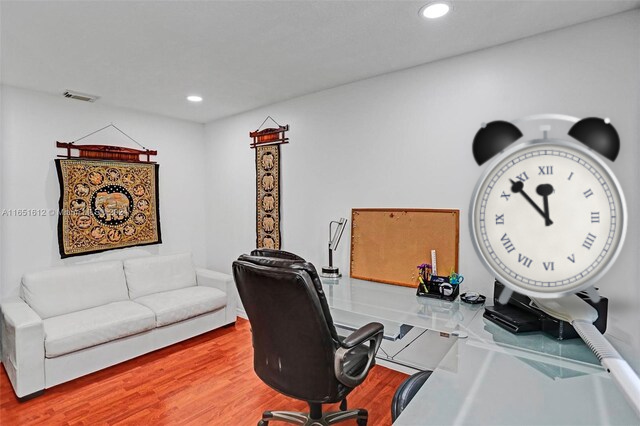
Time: {"hour": 11, "minute": 53}
